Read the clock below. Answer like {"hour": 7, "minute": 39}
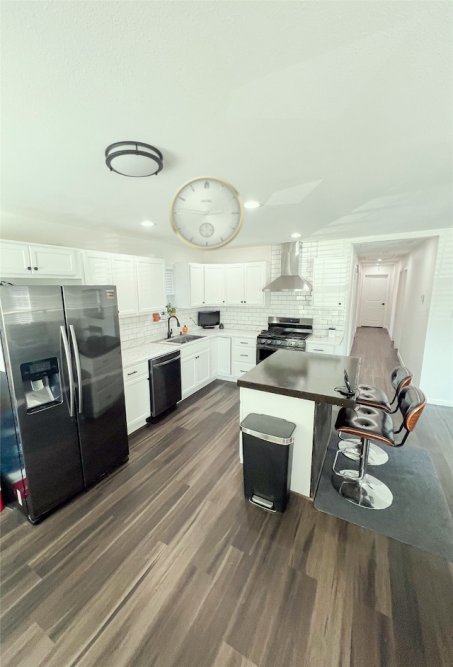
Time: {"hour": 2, "minute": 46}
